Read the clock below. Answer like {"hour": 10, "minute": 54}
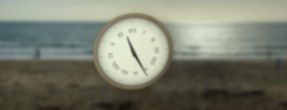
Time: {"hour": 11, "minute": 26}
